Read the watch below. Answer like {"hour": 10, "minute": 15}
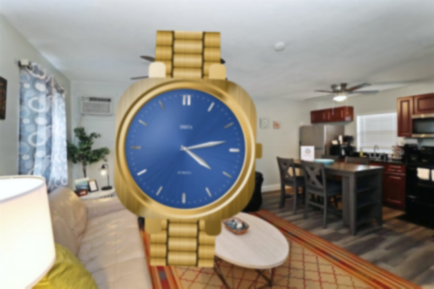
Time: {"hour": 4, "minute": 13}
